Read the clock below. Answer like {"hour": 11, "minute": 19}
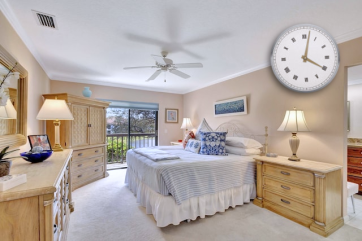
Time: {"hour": 4, "minute": 2}
